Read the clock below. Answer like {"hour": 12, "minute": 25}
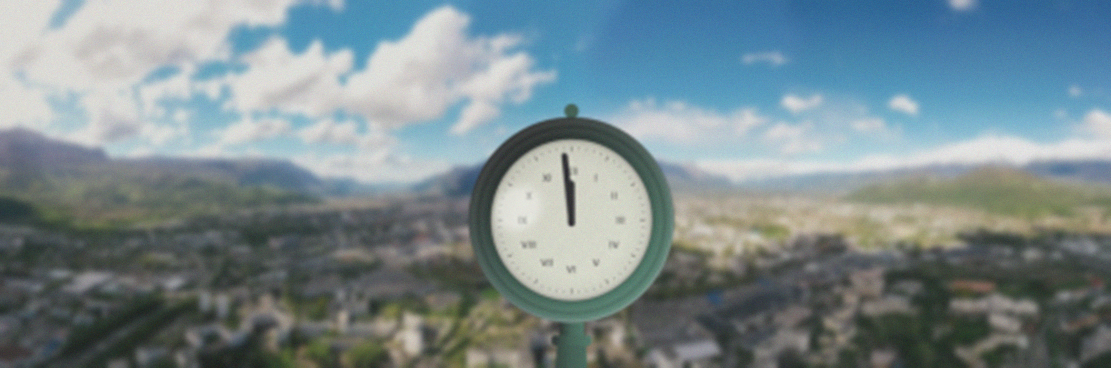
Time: {"hour": 11, "minute": 59}
